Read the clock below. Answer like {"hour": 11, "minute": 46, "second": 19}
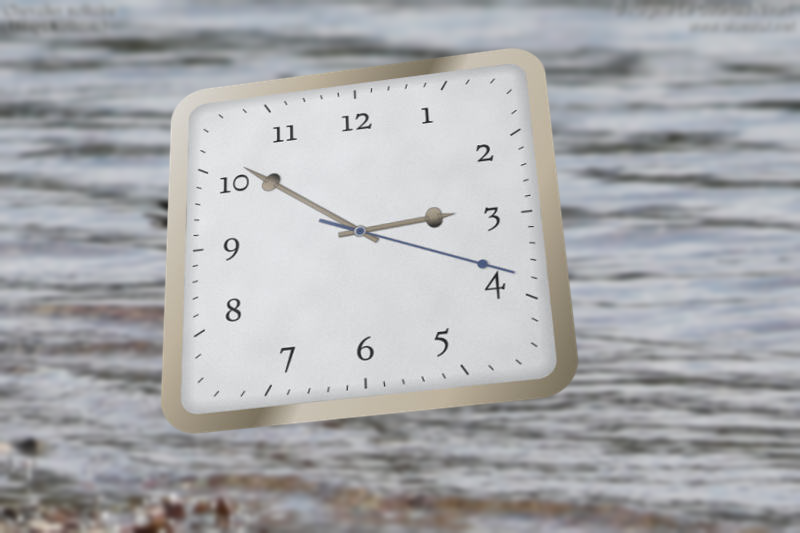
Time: {"hour": 2, "minute": 51, "second": 19}
